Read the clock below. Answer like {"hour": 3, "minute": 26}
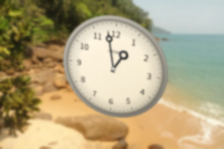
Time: {"hour": 12, "minute": 58}
